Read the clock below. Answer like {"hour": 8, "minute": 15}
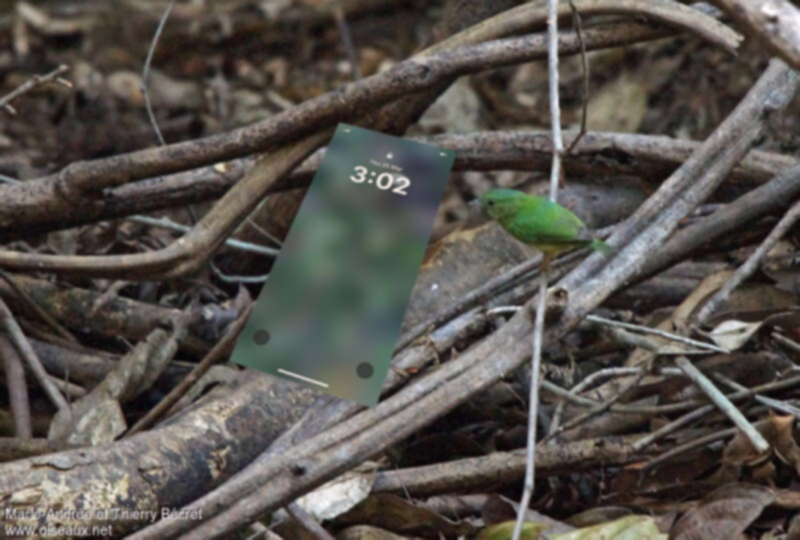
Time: {"hour": 3, "minute": 2}
